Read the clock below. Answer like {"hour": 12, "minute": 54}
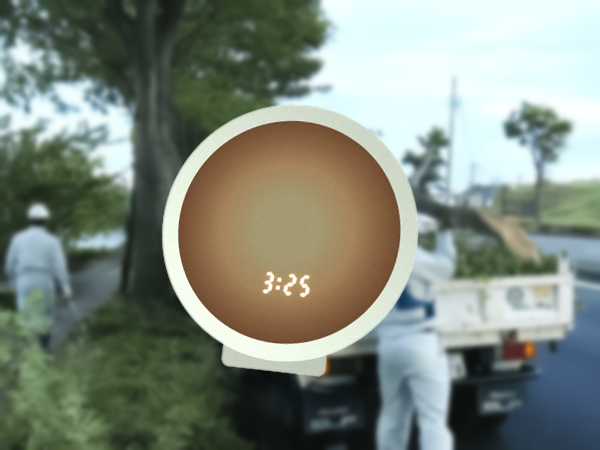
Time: {"hour": 3, "minute": 25}
